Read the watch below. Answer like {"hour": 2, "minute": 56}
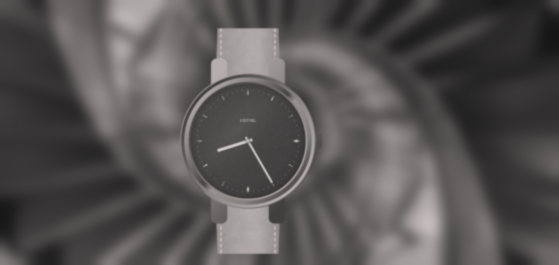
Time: {"hour": 8, "minute": 25}
